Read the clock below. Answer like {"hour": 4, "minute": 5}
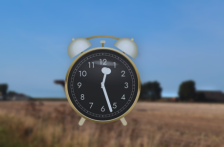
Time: {"hour": 12, "minute": 27}
